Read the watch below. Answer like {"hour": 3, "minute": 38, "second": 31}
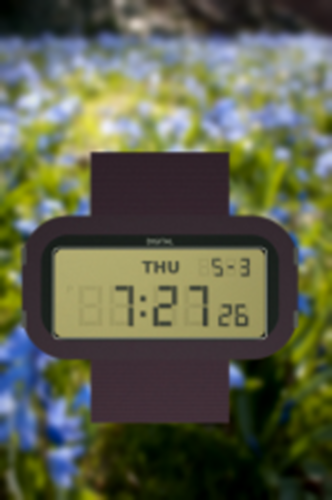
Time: {"hour": 7, "minute": 27, "second": 26}
